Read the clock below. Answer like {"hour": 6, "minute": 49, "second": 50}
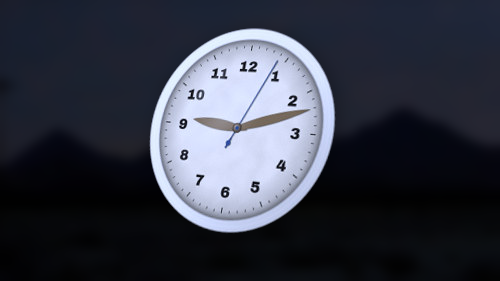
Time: {"hour": 9, "minute": 12, "second": 4}
